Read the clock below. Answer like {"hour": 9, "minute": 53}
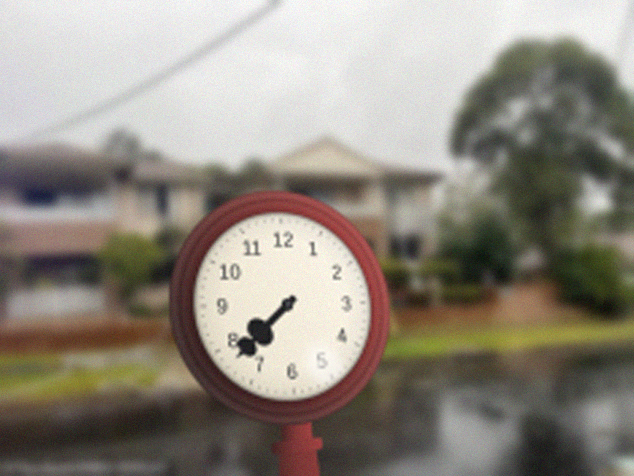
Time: {"hour": 7, "minute": 38}
